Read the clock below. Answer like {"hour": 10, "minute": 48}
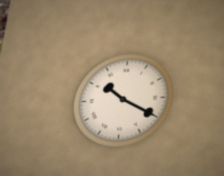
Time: {"hour": 10, "minute": 20}
